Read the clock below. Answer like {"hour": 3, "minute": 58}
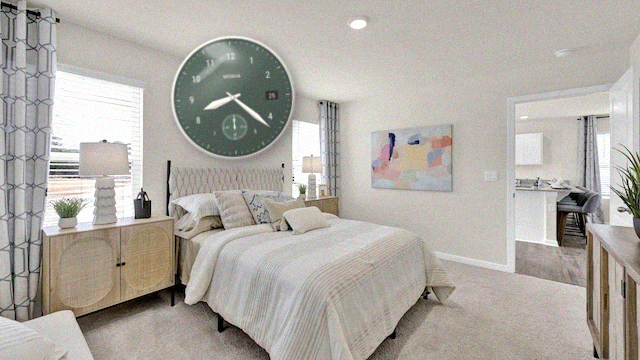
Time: {"hour": 8, "minute": 22}
